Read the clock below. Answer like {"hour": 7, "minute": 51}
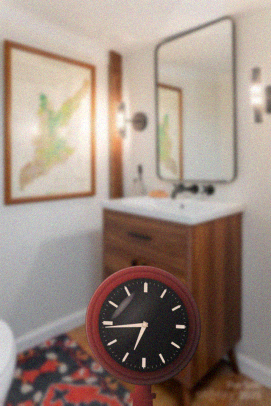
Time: {"hour": 6, "minute": 44}
